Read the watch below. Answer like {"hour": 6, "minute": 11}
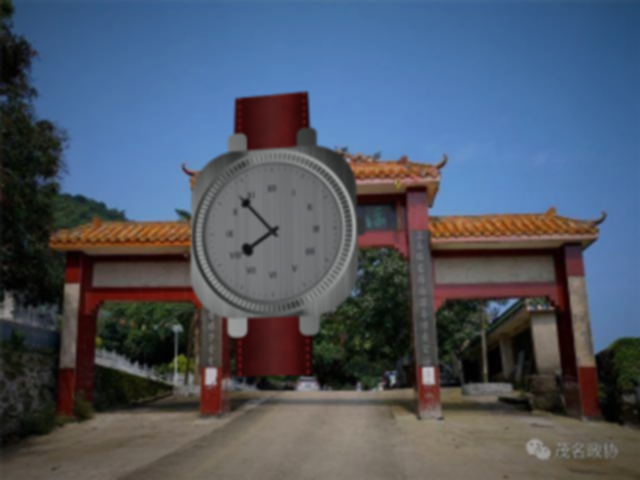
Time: {"hour": 7, "minute": 53}
